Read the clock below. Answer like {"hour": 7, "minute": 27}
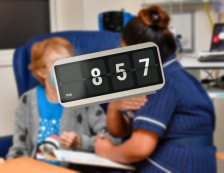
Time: {"hour": 8, "minute": 57}
